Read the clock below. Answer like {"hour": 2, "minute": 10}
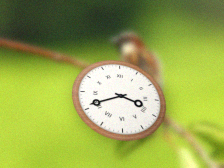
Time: {"hour": 3, "minute": 41}
